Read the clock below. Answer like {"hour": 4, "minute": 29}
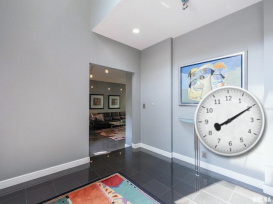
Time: {"hour": 8, "minute": 10}
